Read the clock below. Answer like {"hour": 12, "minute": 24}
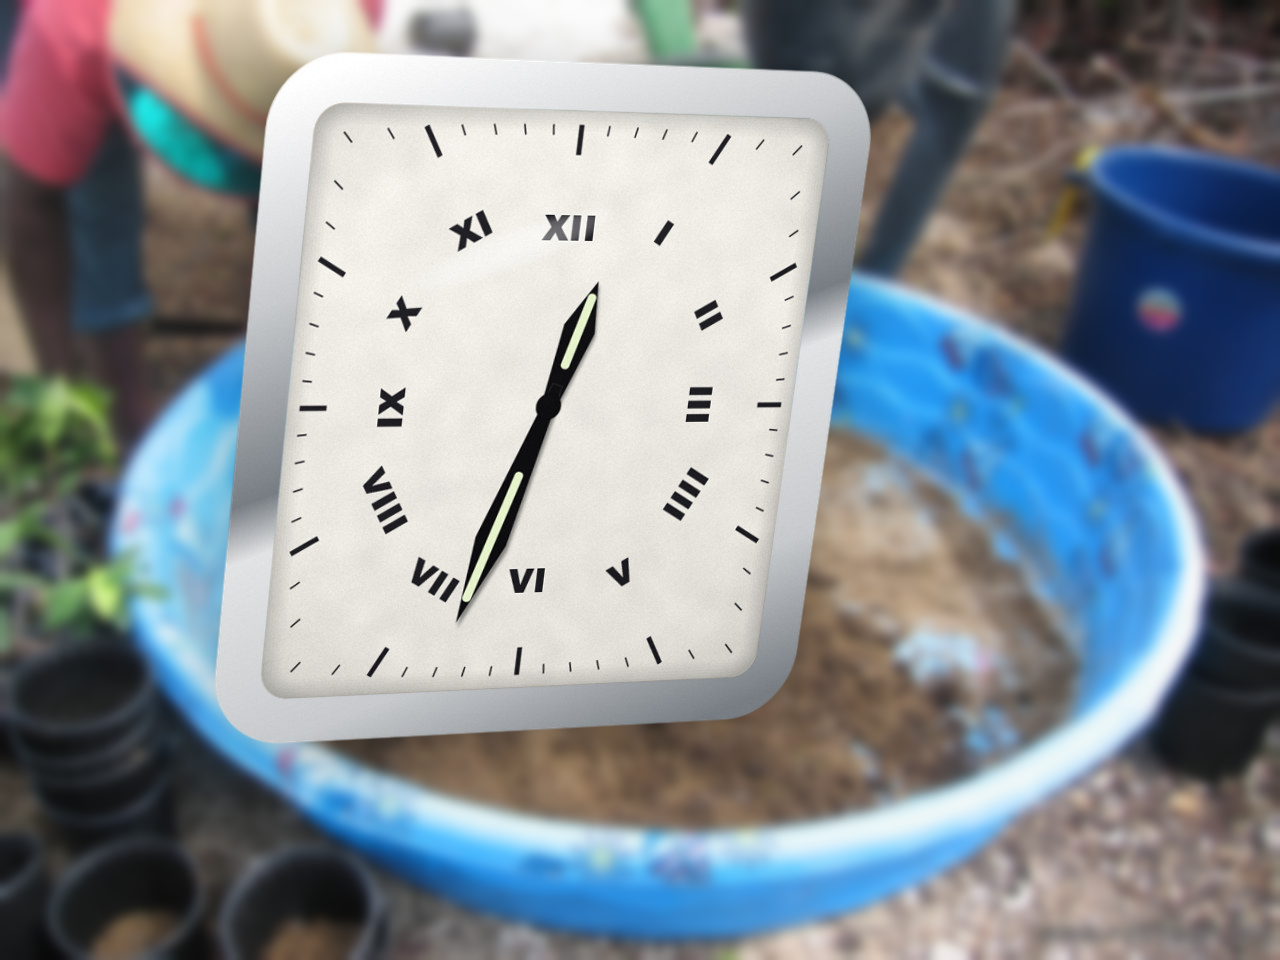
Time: {"hour": 12, "minute": 33}
